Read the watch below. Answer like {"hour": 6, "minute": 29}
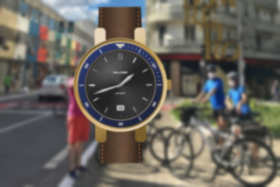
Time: {"hour": 1, "minute": 42}
